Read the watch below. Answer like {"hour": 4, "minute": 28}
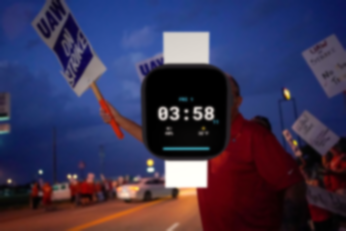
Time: {"hour": 3, "minute": 58}
